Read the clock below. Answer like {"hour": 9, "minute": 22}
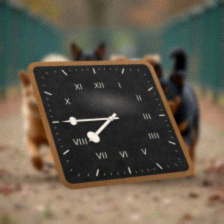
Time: {"hour": 7, "minute": 45}
